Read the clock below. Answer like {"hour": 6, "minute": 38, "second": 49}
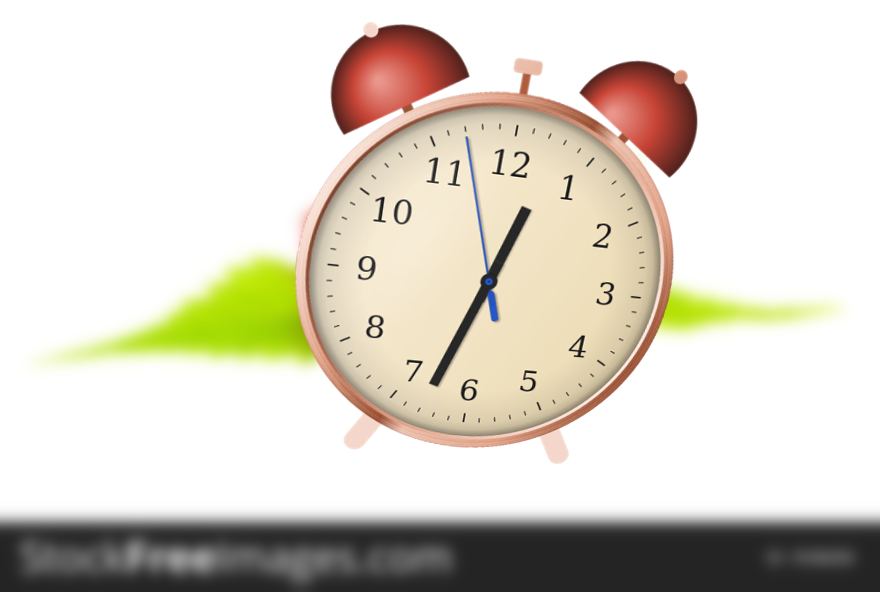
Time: {"hour": 12, "minute": 32, "second": 57}
